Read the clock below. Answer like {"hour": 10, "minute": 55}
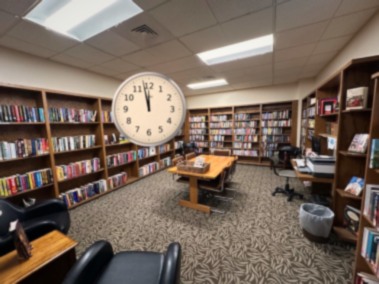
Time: {"hour": 11, "minute": 58}
